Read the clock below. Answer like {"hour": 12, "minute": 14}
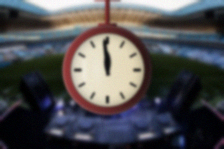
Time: {"hour": 11, "minute": 59}
